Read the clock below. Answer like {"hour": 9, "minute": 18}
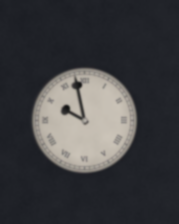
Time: {"hour": 9, "minute": 58}
